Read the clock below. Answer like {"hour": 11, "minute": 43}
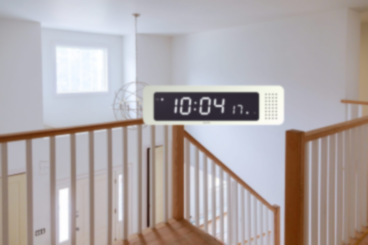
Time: {"hour": 10, "minute": 4}
